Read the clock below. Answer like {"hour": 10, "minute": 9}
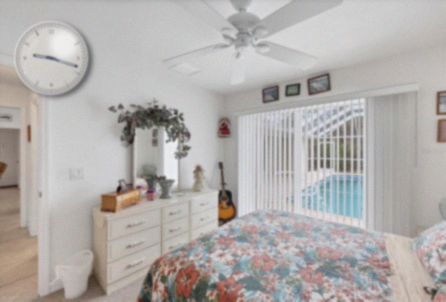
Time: {"hour": 9, "minute": 18}
